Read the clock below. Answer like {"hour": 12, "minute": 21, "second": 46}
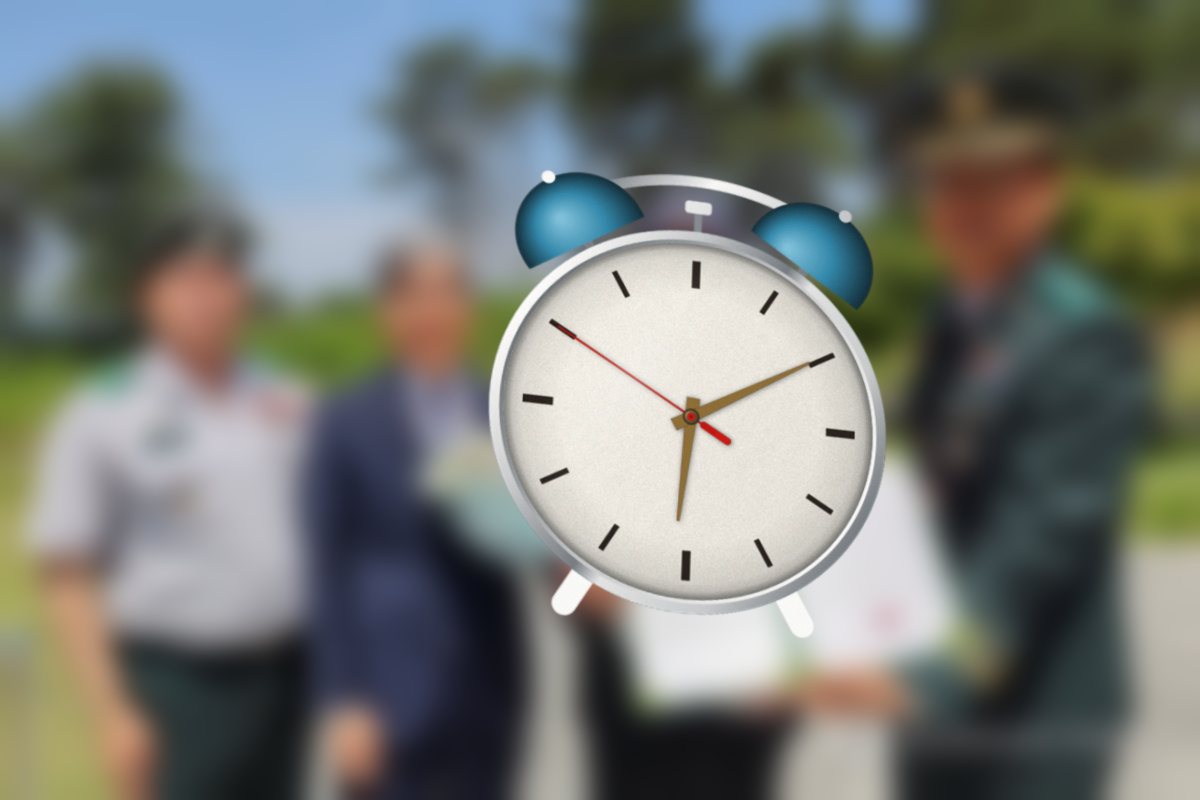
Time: {"hour": 6, "minute": 9, "second": 50}
